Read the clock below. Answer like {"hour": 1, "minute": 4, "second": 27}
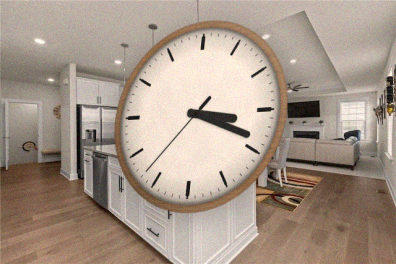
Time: {"hour": 3, "minute": 18, "second": 37}
